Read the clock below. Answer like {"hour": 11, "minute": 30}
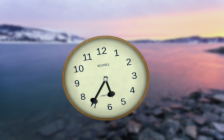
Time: {"hour": 5, "minute": 36}
